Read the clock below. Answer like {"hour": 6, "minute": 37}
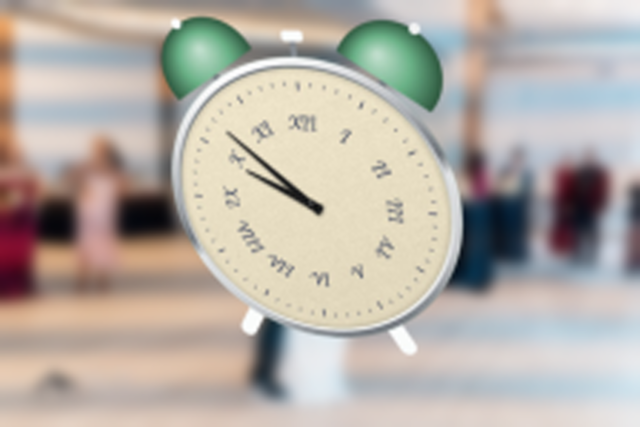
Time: {"hour": 9, "minute": 52}
